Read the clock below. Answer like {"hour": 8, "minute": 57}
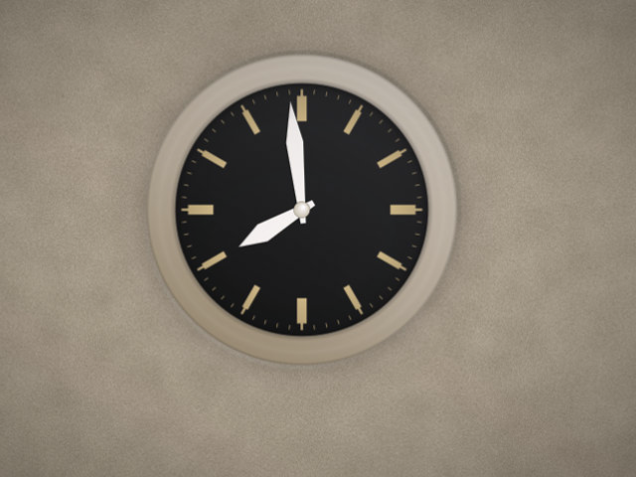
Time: {"hour": 7, "minute": 59}
